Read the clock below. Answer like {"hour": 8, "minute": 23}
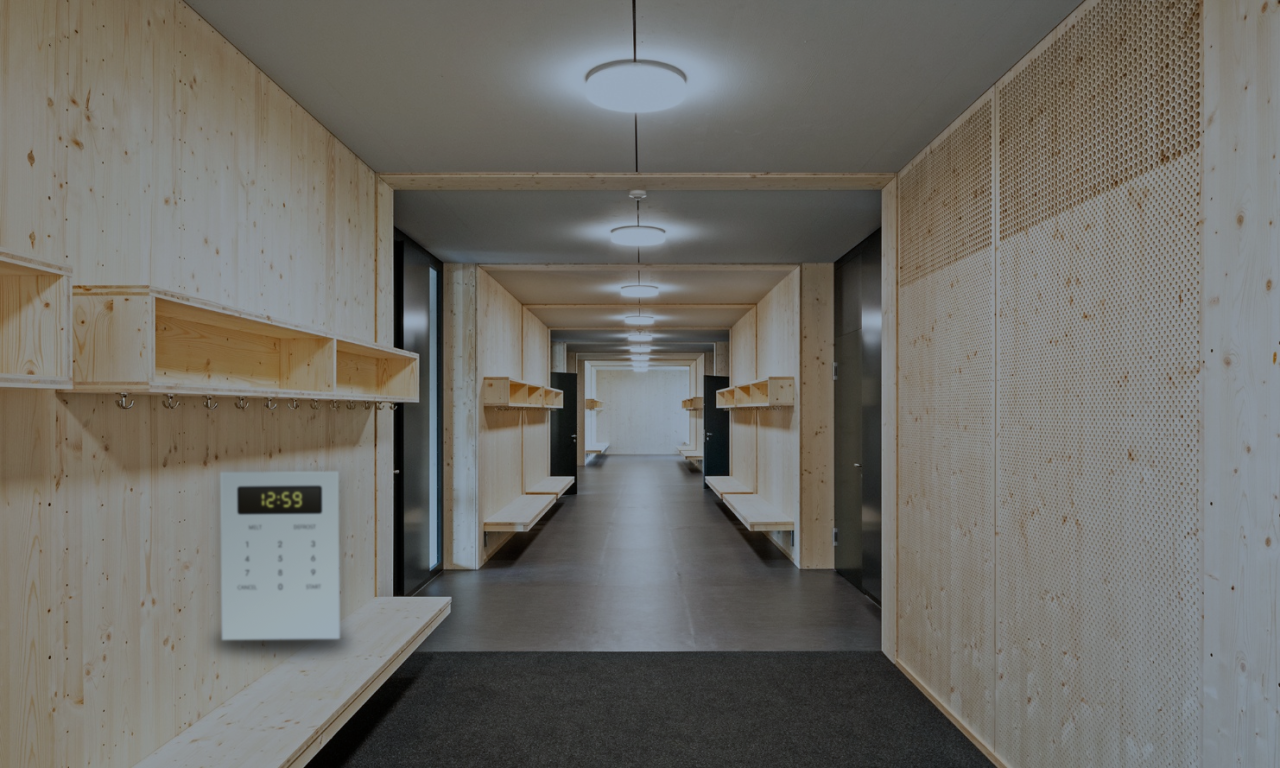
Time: {"hour": 12, "minute": 59}
